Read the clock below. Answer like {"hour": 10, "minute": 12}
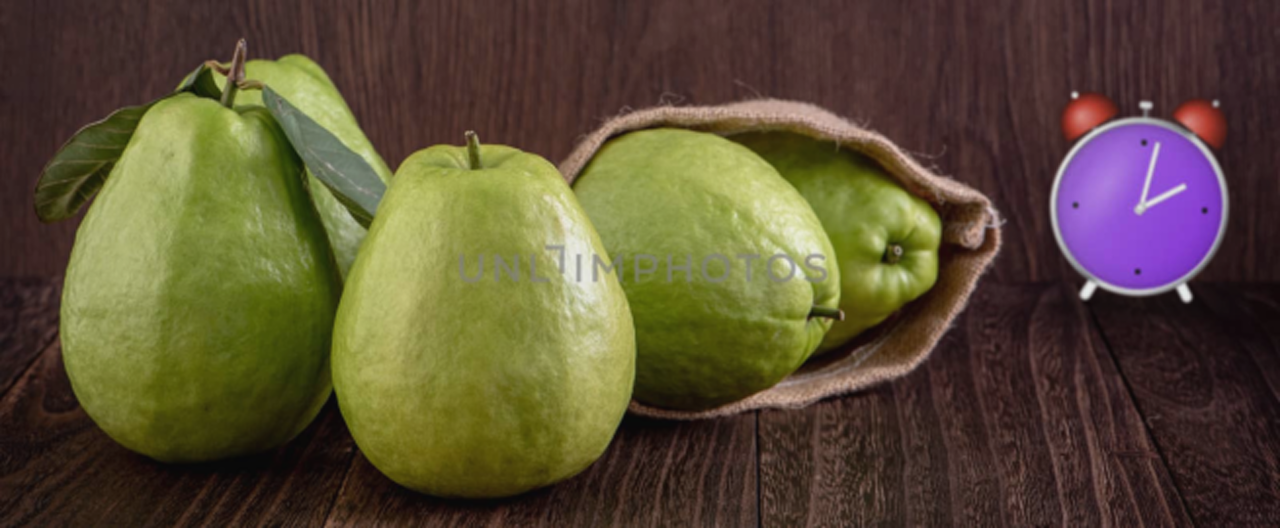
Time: {"hour": 2, "minute": 2}
